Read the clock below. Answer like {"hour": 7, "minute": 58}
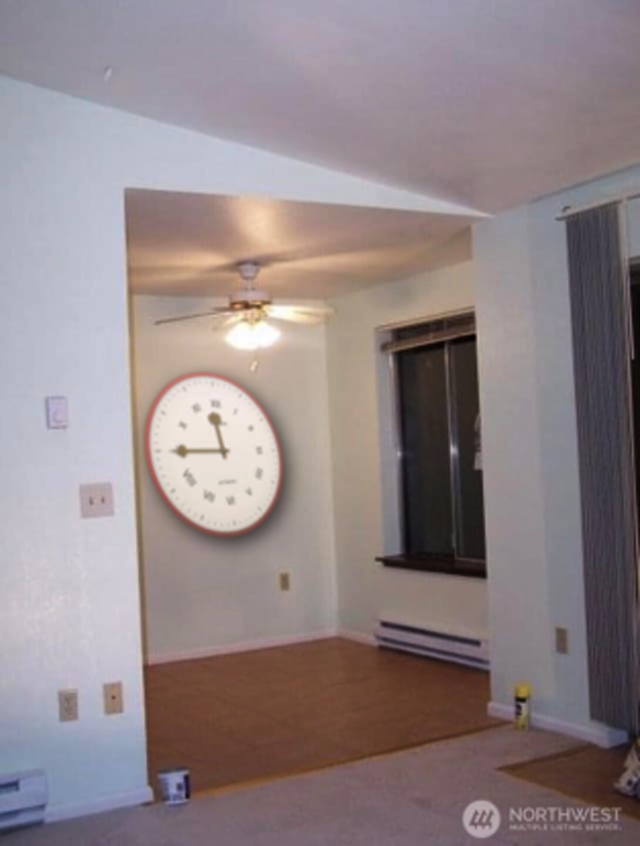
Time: {"hour": 11, "minute": 45}
